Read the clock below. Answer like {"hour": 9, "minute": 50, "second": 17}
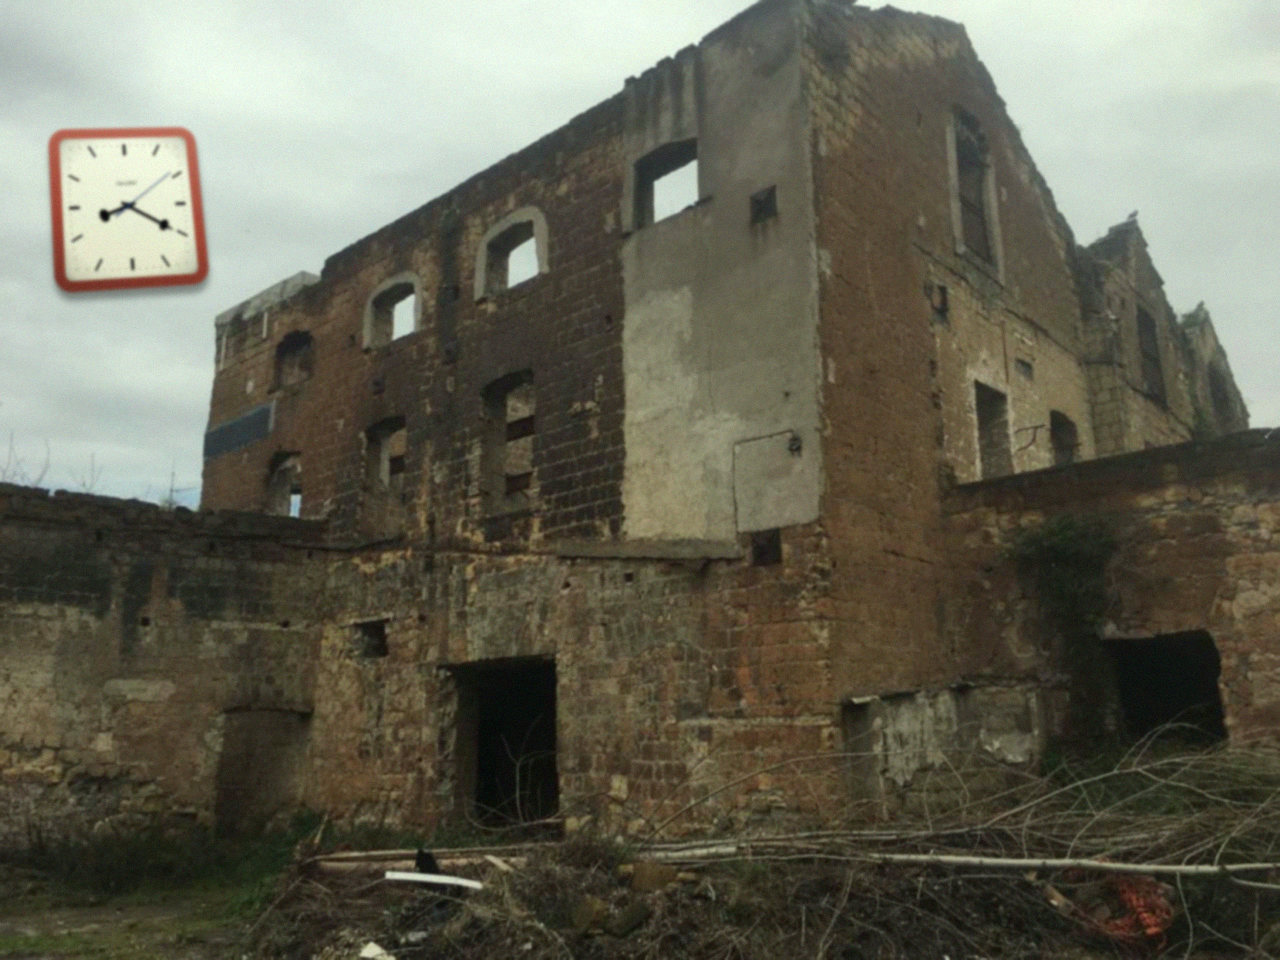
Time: {"hour": 8, "minute": 20, "second": 9}
